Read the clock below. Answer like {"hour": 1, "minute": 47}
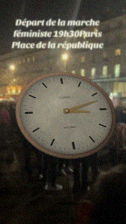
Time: {"hour": 3, "minute": 12}
